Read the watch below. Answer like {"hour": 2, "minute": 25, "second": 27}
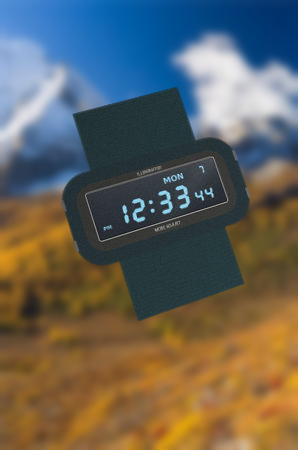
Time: {"hour": 12, "minute": 33, "second": 44}
